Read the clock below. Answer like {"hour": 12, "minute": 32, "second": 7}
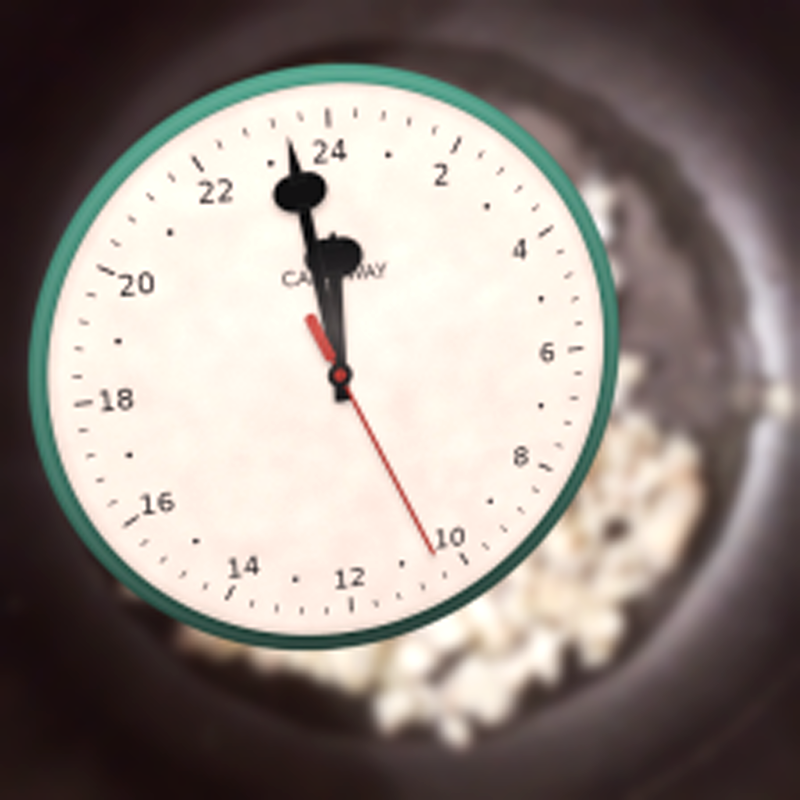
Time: {"hour": 23, "minute": 58, "second": 26}
